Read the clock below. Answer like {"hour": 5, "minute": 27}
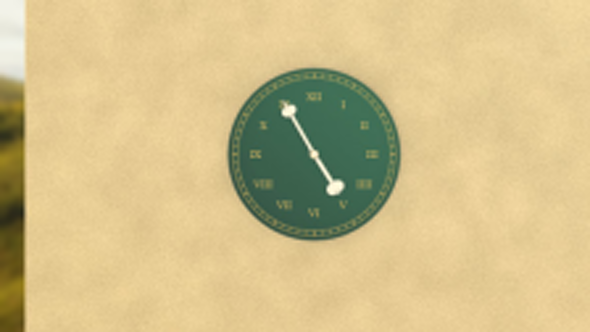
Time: {"hour": 4, "minute": 55}
